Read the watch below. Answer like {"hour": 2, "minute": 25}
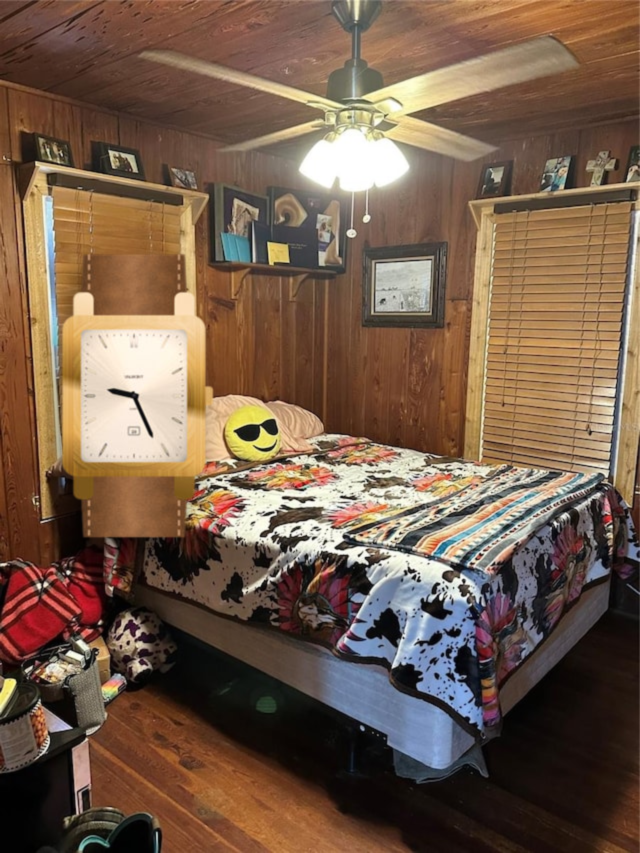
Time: {"hour": 9, "minute": 26}
